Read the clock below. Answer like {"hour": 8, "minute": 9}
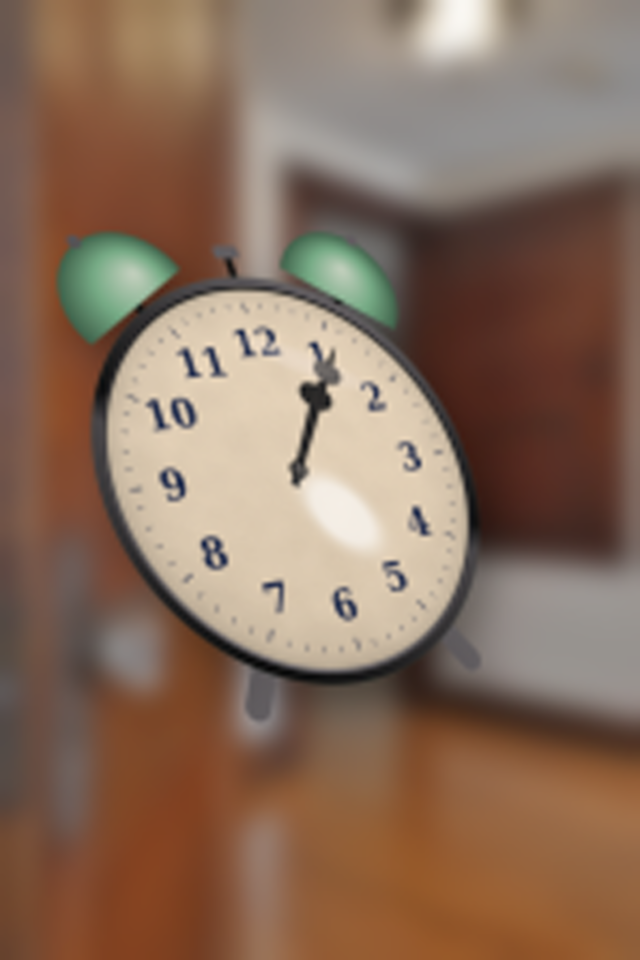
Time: {"hour": 1, "minute": 6}
